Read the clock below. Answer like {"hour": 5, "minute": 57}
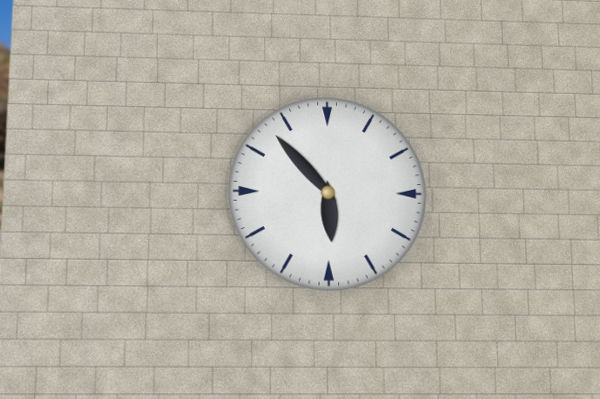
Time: {"hour": 5, "minute": 53}
